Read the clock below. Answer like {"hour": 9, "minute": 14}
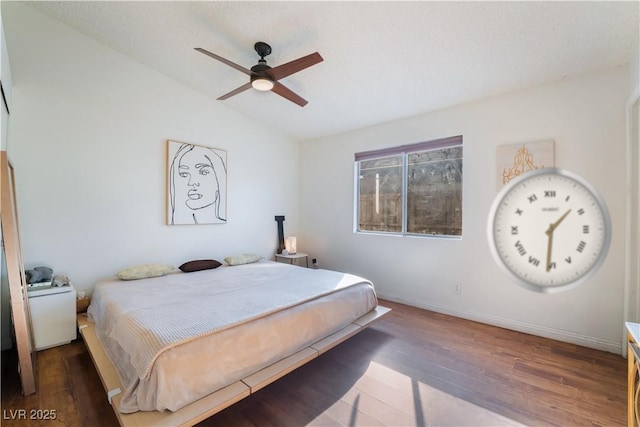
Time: {"hour": 1, "minute": 31}
